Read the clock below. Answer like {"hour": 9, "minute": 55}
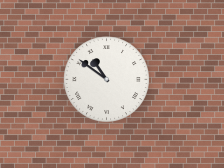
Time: {"hour": 10, "minute": 51}
